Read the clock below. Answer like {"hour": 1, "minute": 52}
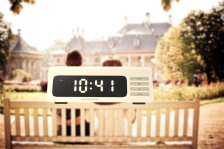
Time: {"hour": 10, "minute": 41}
